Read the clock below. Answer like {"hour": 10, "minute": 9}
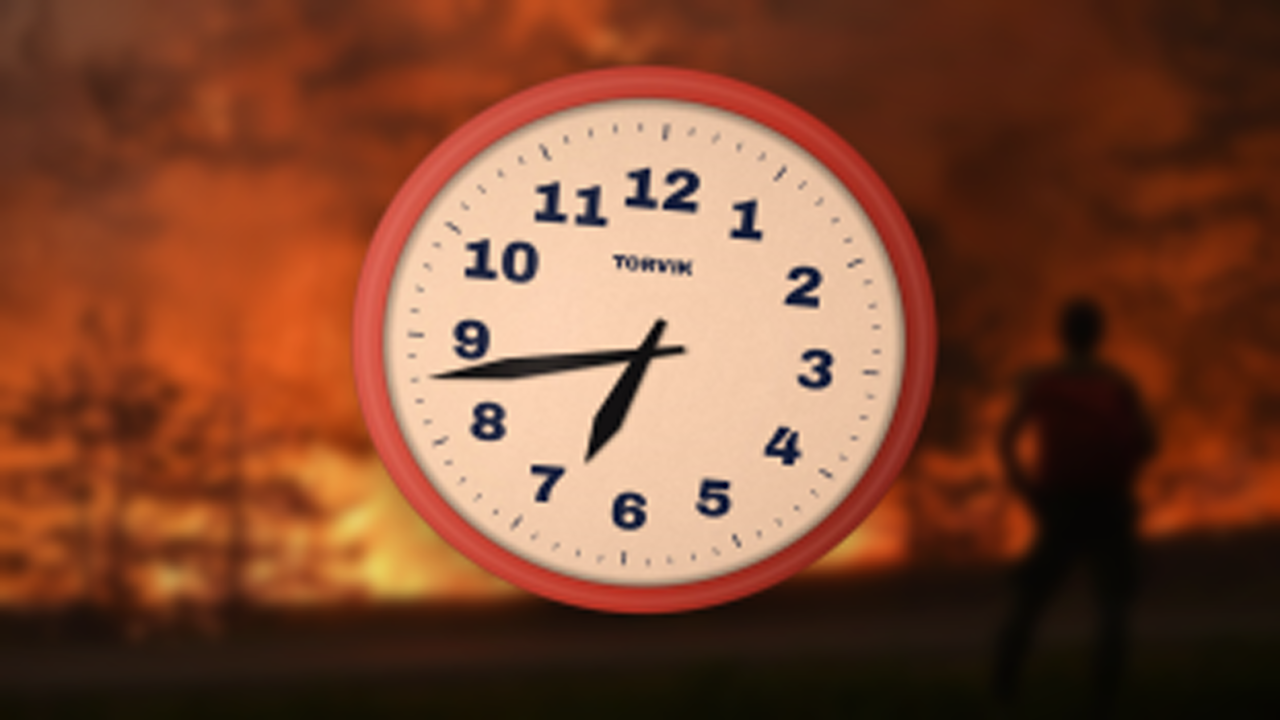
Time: {"hour": 6, "minute": 43}
